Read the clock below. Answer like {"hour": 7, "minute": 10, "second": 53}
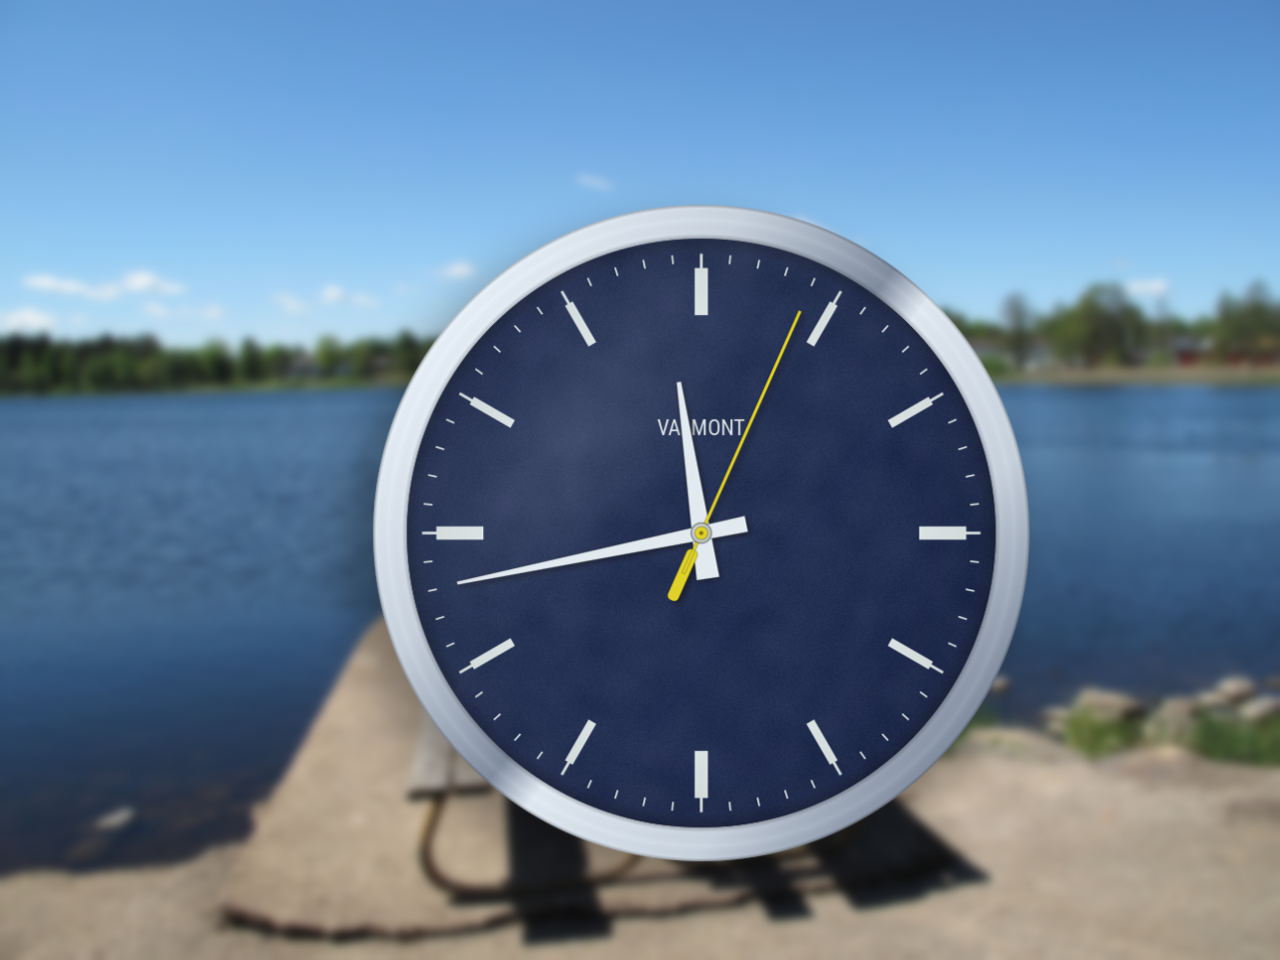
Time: {"hour": 11, "minute": 43, "second": 4}
